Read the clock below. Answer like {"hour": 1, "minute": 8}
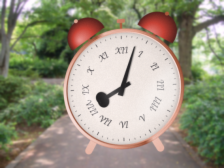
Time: {"hour": 8, "minute": 3}
